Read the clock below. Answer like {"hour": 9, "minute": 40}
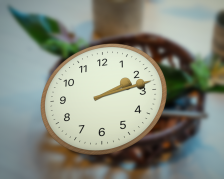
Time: {"hour": 2, "minute": 13}
